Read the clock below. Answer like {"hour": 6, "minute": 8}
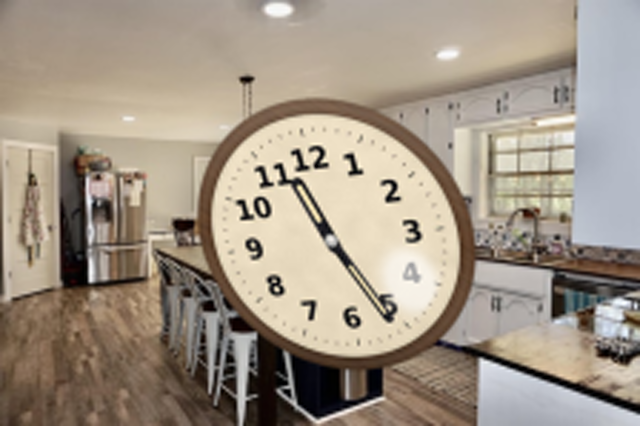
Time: {"hour": 11, "minute": 26}
